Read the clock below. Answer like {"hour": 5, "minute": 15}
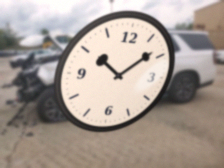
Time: {"hour": 10, "minute": 8}
